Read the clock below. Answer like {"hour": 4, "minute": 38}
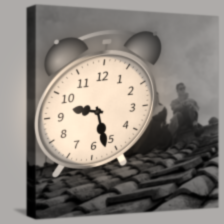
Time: {"hour": 9, "minute": 27}
